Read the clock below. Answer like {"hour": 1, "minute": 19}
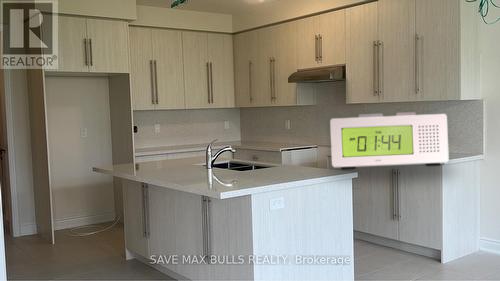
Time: {"hour": 1, "minute": 44}
